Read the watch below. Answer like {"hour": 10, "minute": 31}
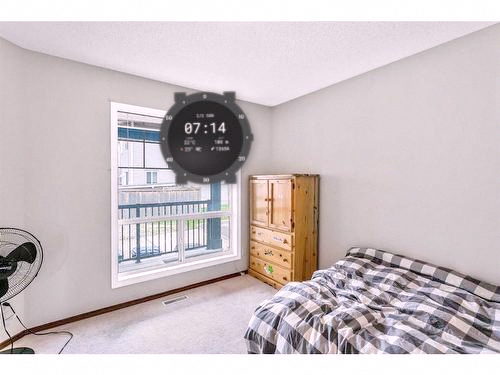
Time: {"hour": 7, "minute": 14}
